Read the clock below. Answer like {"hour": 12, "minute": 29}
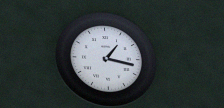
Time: {"hour": 1, "minute": 17}
